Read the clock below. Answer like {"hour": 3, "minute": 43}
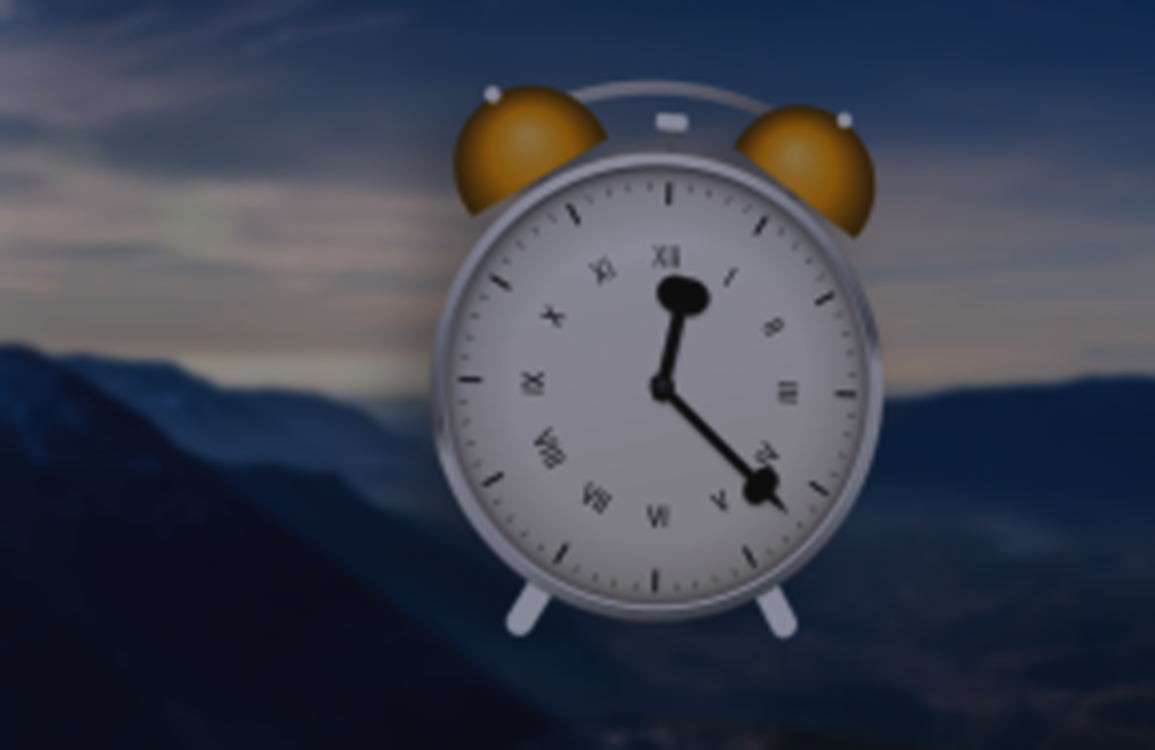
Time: {"hour": 12, "minute": 22}
